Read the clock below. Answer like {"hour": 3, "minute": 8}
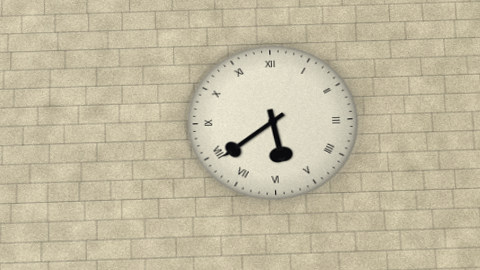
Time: {"hour": 5, "minute": 39}
